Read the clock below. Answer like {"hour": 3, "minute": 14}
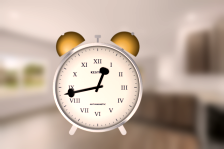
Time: {"hour": 12, "minute": 43}
